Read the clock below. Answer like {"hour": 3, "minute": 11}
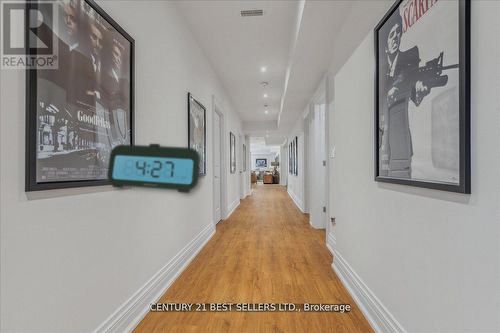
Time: {"hour": 4, "minute": 27}
